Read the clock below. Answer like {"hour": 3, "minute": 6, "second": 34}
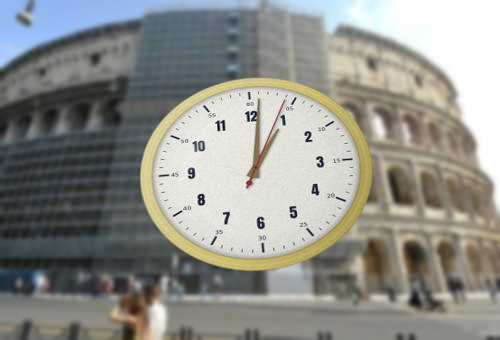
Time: {"hour": 1, "minute": 1, "second": 4}
